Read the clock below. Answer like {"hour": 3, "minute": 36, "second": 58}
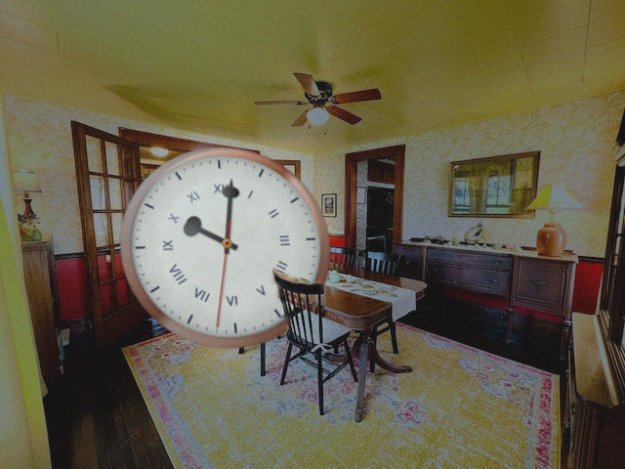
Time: {"hour": 10, "minute": 1, "second": 32}
